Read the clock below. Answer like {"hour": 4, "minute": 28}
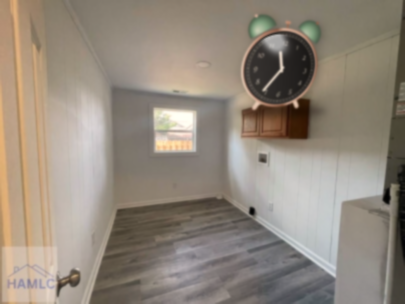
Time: {"hour": 11, "minute": 36}
